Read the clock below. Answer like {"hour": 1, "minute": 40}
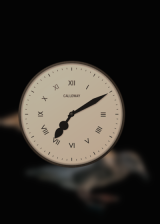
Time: {"hour": 7, "minute": 10}
